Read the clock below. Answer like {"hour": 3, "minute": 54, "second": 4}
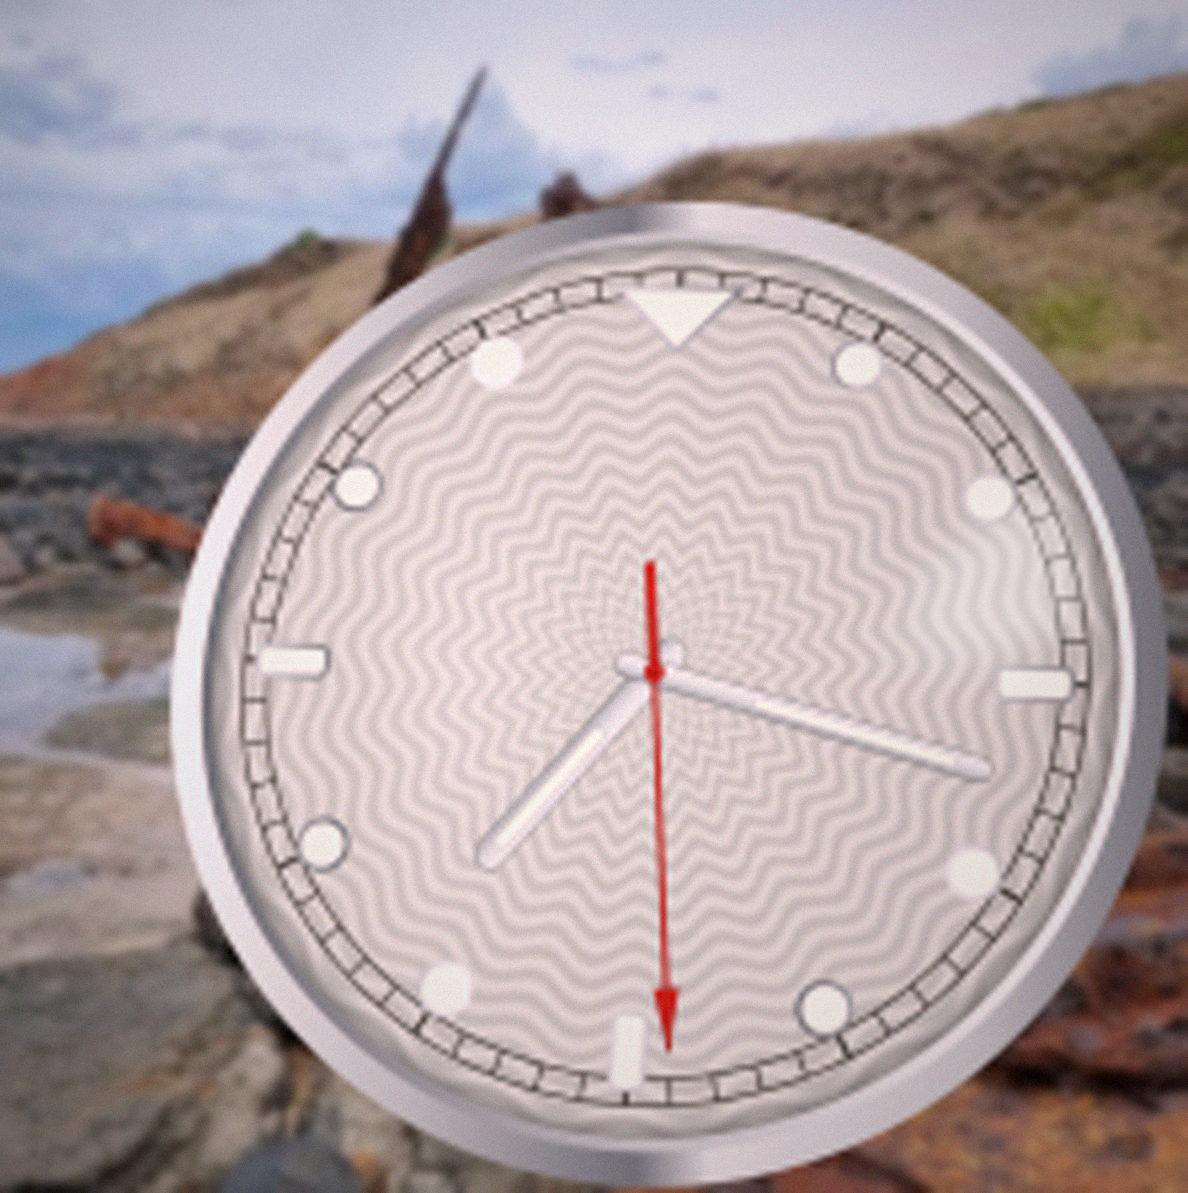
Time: {"hour": 7, "minute": 17, "second": 29}
